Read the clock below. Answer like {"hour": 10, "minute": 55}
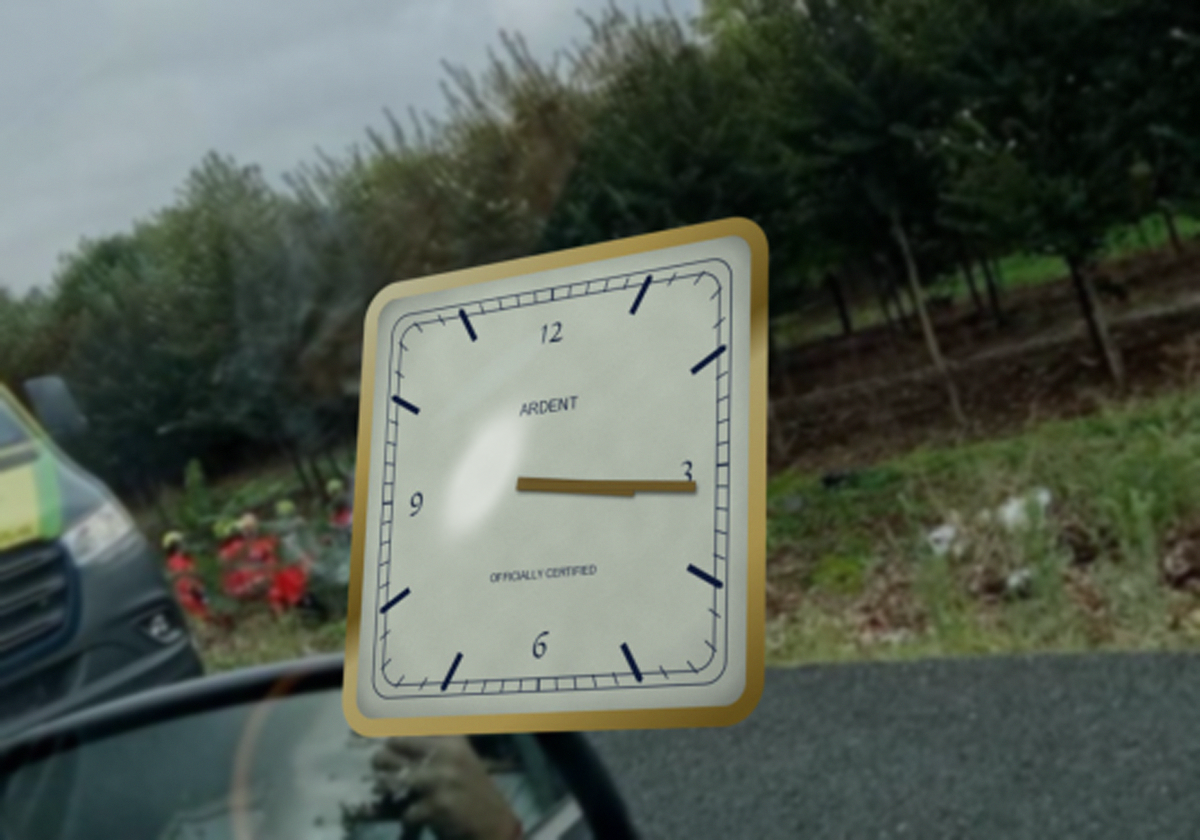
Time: {"hour": 3, "minute": 16}
